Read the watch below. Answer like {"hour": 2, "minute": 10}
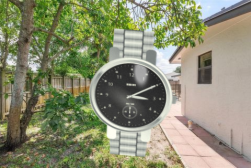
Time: {"hour": 3, "minute": 10}
